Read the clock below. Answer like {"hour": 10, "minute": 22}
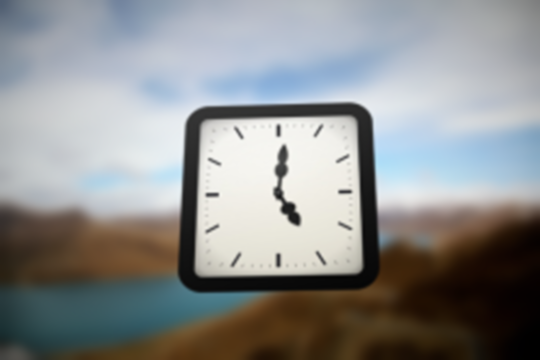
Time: {"hour": 5, "minute": 1}
